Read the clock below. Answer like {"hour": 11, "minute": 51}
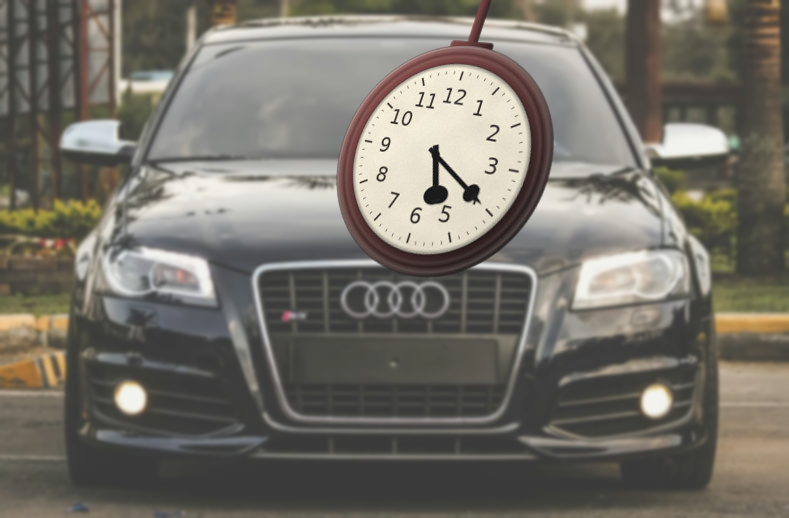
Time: {"hour": 5, "minute": 20}
